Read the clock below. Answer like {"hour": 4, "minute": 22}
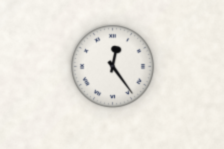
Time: {"hour": 12, "minute": 24}
